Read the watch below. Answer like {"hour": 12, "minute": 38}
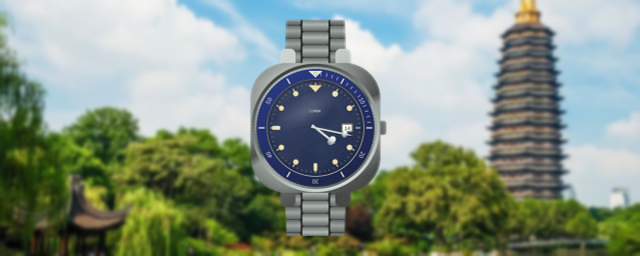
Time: {"hour": 4, "minute": 17}
